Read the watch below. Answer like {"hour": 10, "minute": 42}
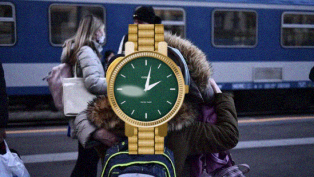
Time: {"hour": 2, "minute": 2}
